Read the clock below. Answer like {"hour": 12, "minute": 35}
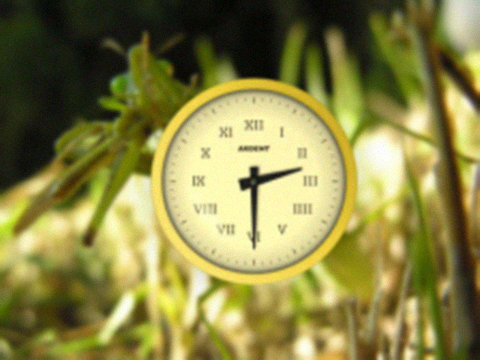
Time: {"hour": 2, "minute": 30}
